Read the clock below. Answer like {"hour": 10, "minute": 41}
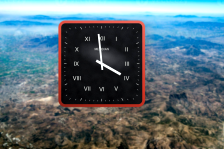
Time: {"hour": 3, "minute": 59}
